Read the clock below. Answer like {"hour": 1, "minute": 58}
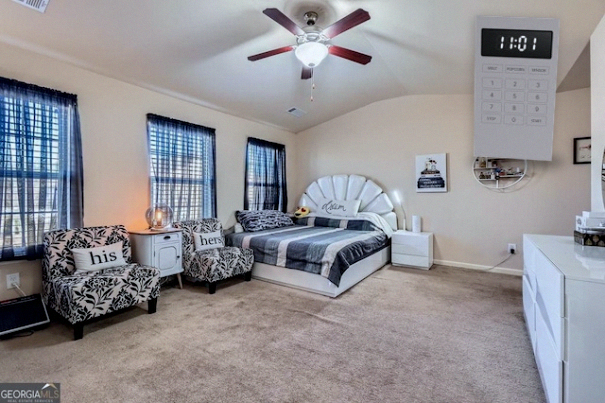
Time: {"hour": 11, "minute": 1}
